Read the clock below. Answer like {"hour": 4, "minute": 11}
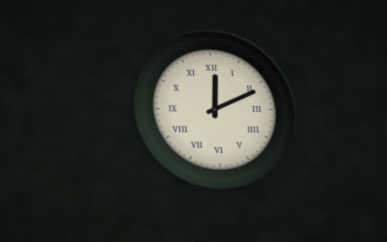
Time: {"hour": 12, "minute": 11}
